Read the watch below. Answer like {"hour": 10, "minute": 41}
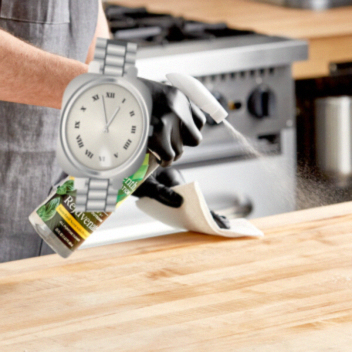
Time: {"hour": 12, "minute": 57}
